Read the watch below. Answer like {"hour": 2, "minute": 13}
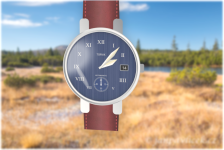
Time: {"hour": 2, "minute": 7}
